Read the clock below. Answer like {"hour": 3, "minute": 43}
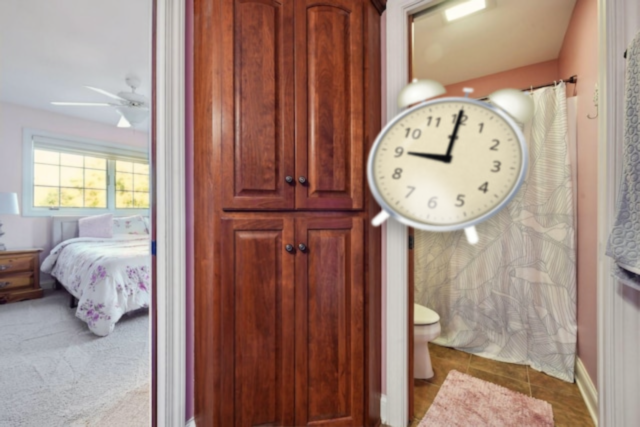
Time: {"hour": 9, "minute": 0}
